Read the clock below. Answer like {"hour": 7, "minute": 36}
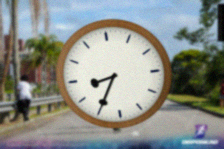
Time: {"hour": 8, "minute": 35}
